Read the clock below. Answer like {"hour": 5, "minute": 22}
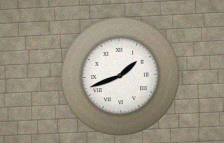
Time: {"hour": 1, "minute": 42}
